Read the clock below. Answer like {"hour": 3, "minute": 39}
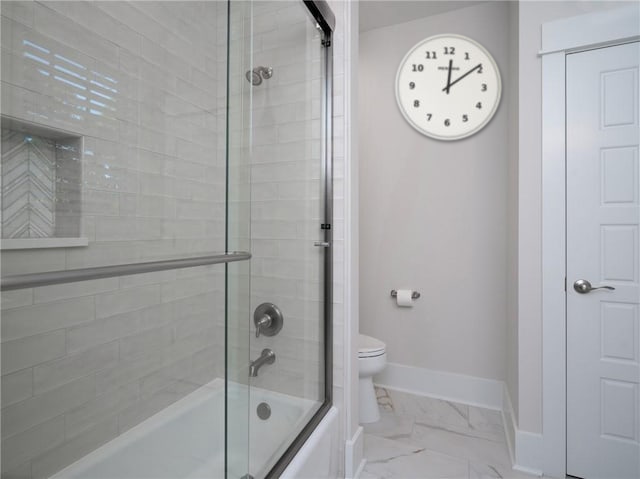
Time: {"hour": 12, "minute": 9}
